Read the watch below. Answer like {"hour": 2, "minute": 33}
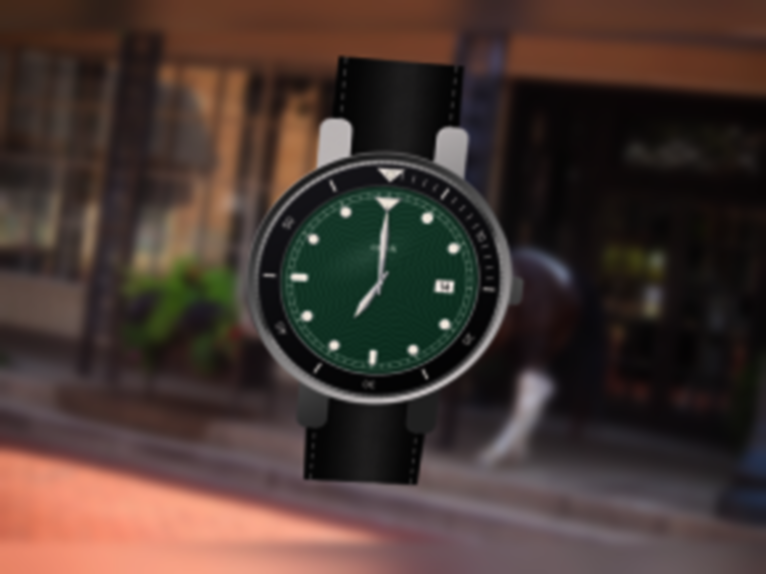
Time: {"hour": 7, "minute": 0}
